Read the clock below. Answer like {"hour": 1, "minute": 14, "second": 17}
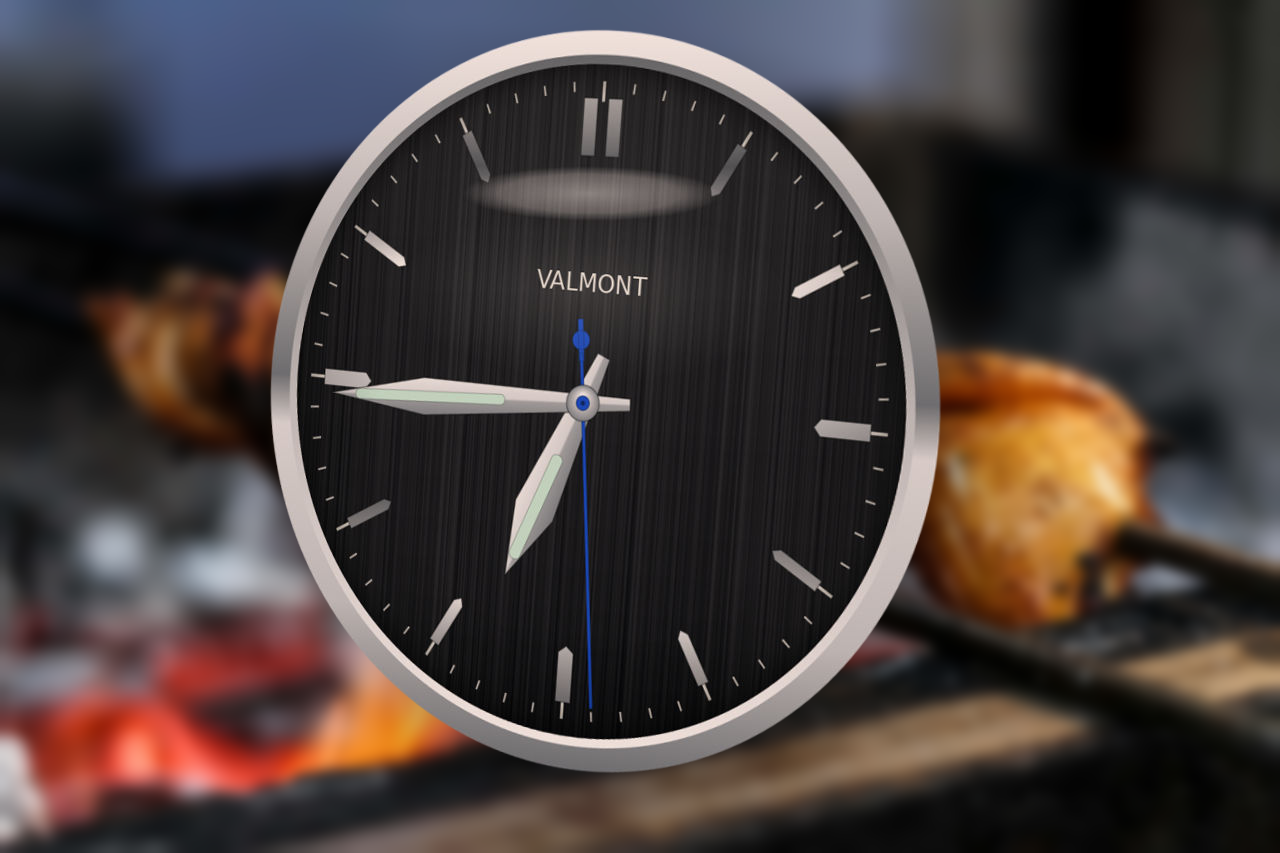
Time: {"hour": 6, "minute": 44, "second": 29}
